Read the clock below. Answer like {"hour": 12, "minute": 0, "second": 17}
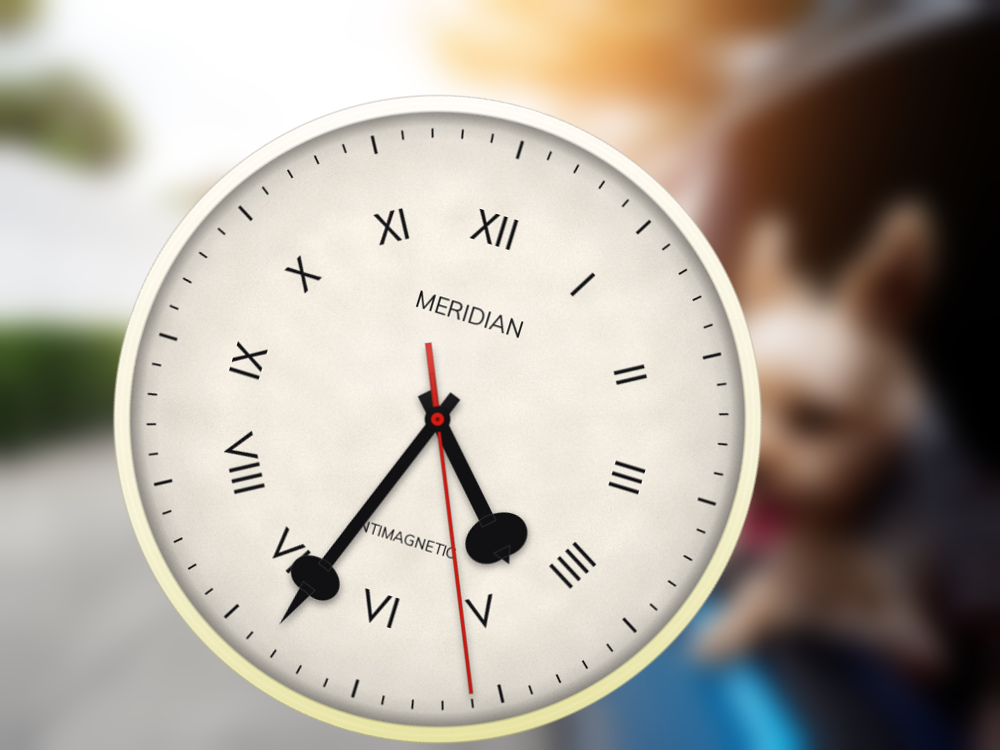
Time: {"hour": 4, "minute": 33, "second": 26}
